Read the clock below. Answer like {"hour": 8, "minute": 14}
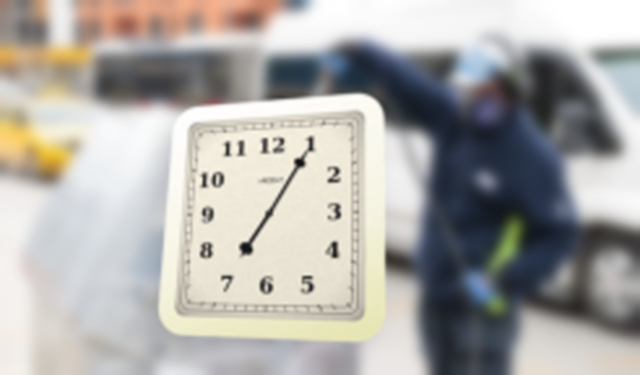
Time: {"hour": 7, "minute": 5}
